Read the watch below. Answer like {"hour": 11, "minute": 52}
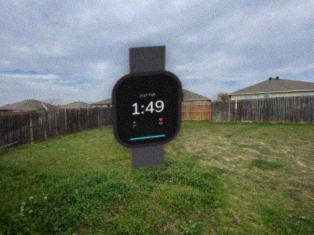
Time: {"hour": 1, "minute": 49}
